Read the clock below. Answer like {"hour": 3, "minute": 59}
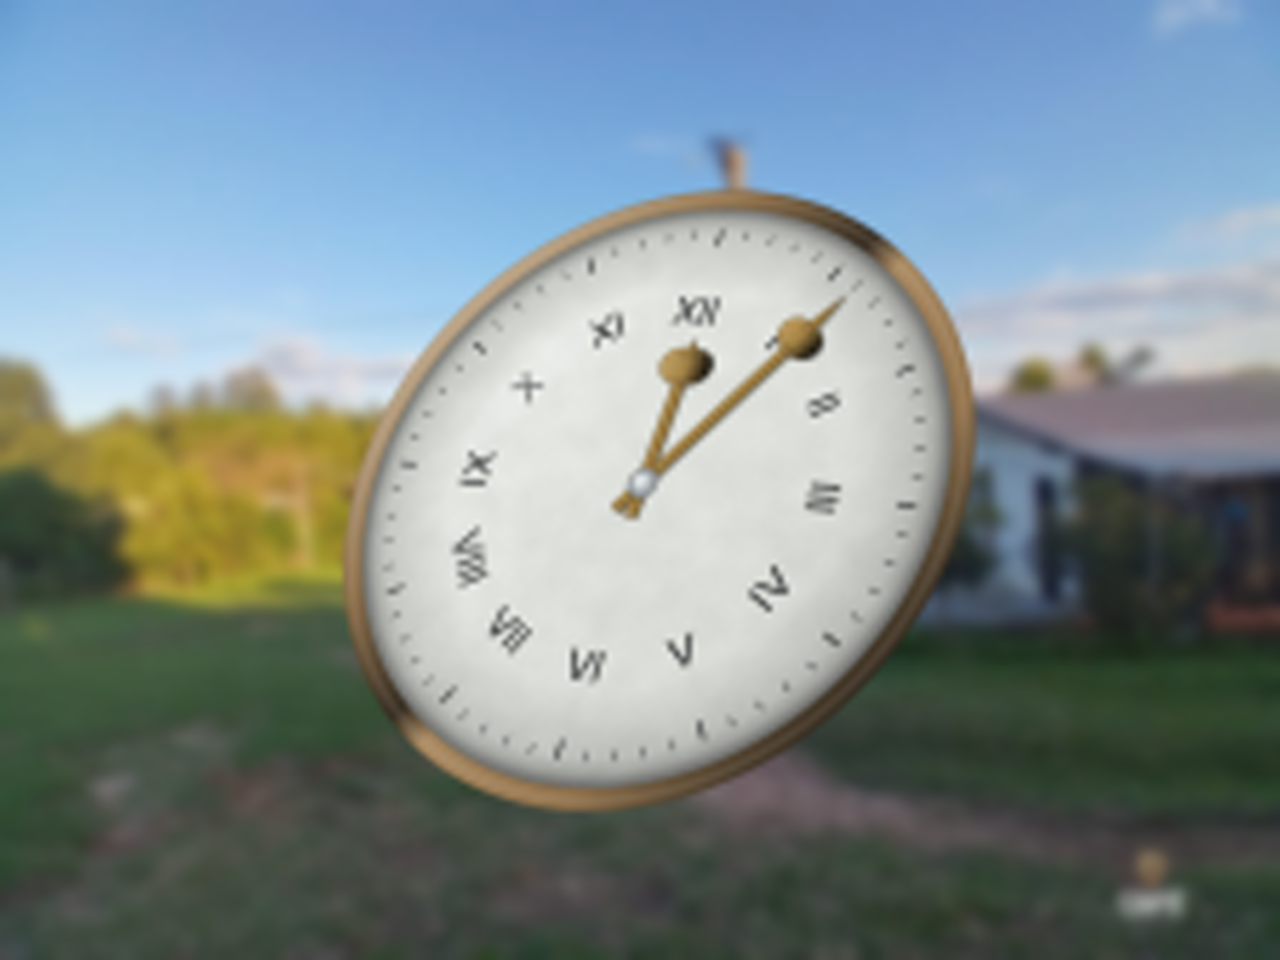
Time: {"hour": 12, "minute": 6}
